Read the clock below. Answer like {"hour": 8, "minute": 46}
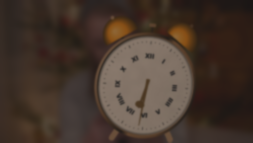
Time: {"hour": 6, "minute": 31}
